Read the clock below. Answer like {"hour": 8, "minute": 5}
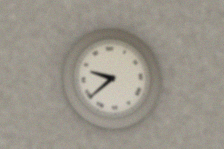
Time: {"hour": 9, "minute": 39}
